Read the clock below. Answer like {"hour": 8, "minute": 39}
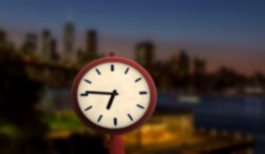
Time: {"hour": 6, "minute": 46}
